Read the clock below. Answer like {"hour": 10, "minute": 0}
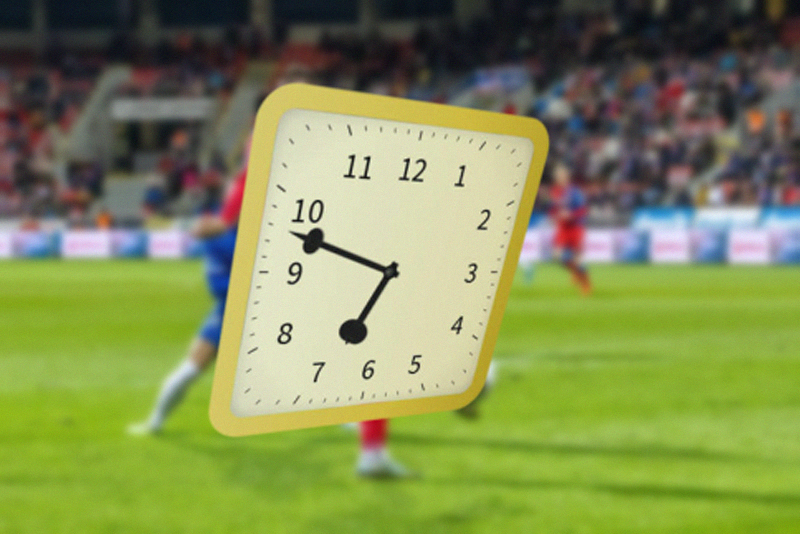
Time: {"hour": 6, "minute": 48}
